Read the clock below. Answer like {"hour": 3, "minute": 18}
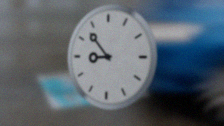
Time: {"hour": 8, "minute": 53}
